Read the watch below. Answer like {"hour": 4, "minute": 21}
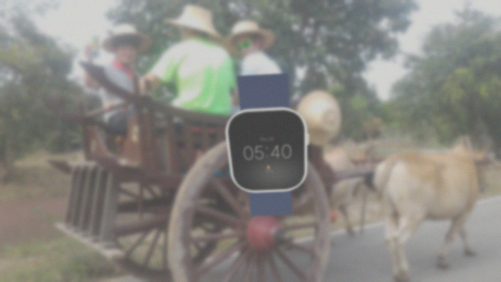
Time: {"hour": 5, "minute": 40}
